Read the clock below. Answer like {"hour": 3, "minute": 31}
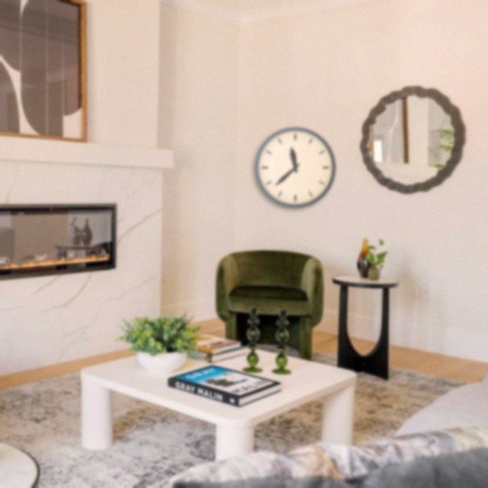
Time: {"hour": 11, "minute": 38}
